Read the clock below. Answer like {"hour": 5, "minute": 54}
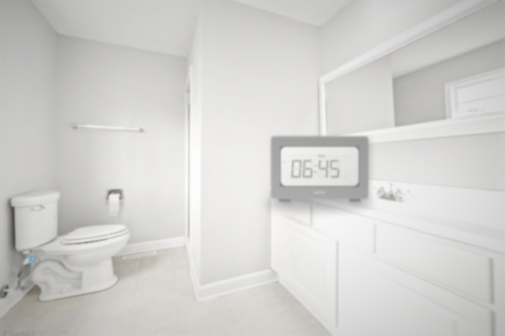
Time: {"hour": 6, "minute": 45}
